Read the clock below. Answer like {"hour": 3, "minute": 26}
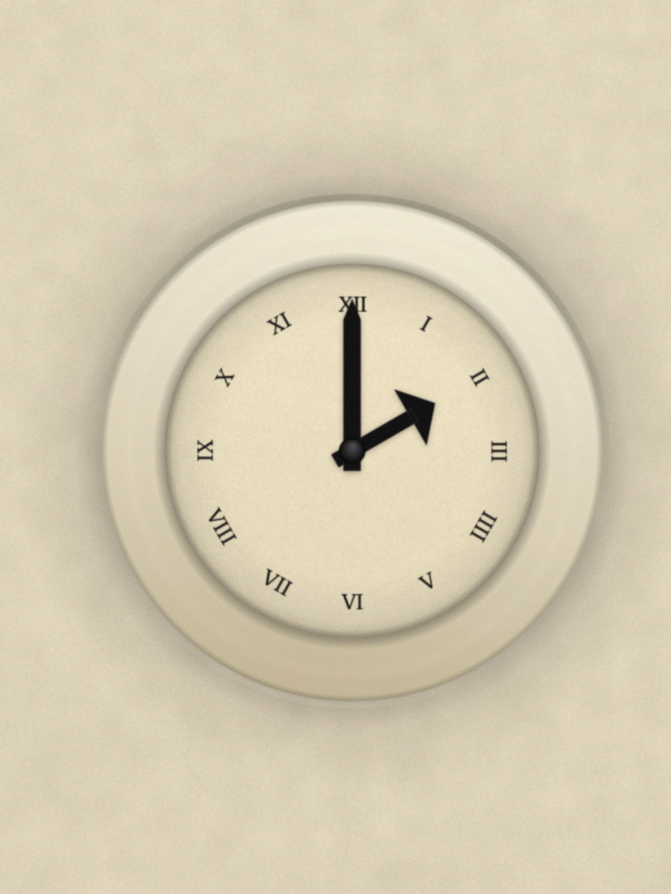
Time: {"hour": 2, "minute": 0}
